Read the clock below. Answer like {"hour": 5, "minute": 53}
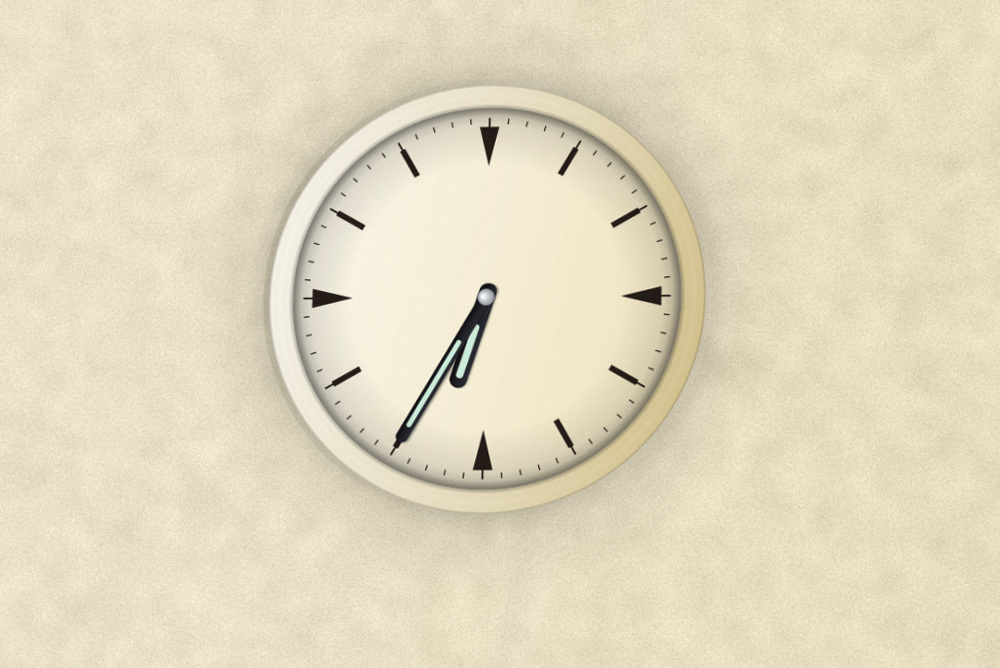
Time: {"hour": 6, "minute": 35}
